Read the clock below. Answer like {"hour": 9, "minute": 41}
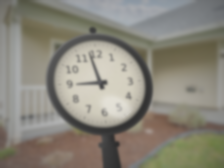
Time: {"hour": 8, "minute": 58}
